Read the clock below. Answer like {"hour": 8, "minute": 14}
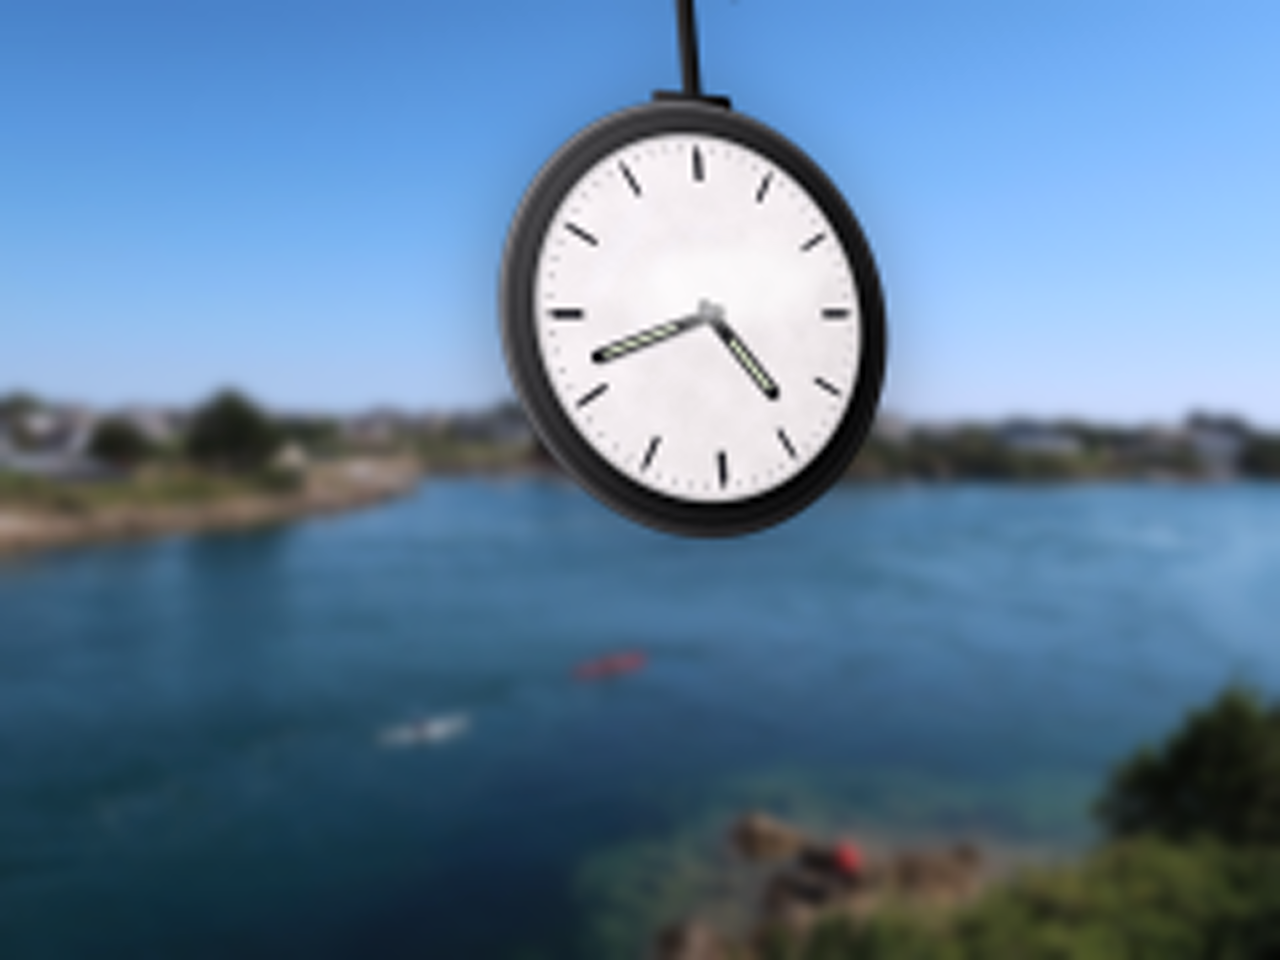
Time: {"hour": 4, "minute": 42}
